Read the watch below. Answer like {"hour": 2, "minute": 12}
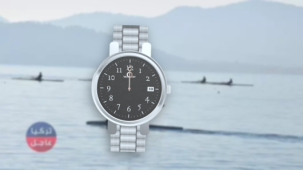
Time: {"hour": 12, "minute": 0}
